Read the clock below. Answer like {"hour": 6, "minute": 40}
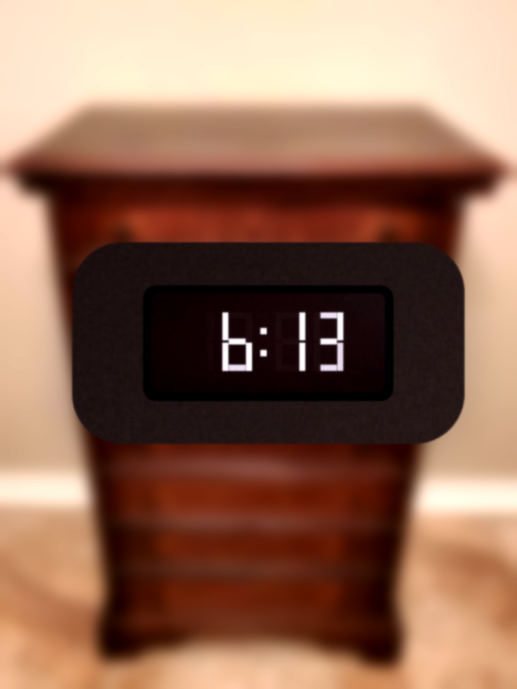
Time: {"hour": 6, "minute": 13}
